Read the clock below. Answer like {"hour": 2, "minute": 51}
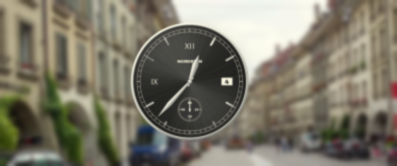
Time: {"hour": 12, "minute": 37}
